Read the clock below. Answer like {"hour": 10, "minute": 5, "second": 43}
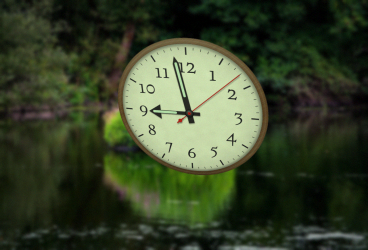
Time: {"hour": 8, "minute": 58, "second": 8}
